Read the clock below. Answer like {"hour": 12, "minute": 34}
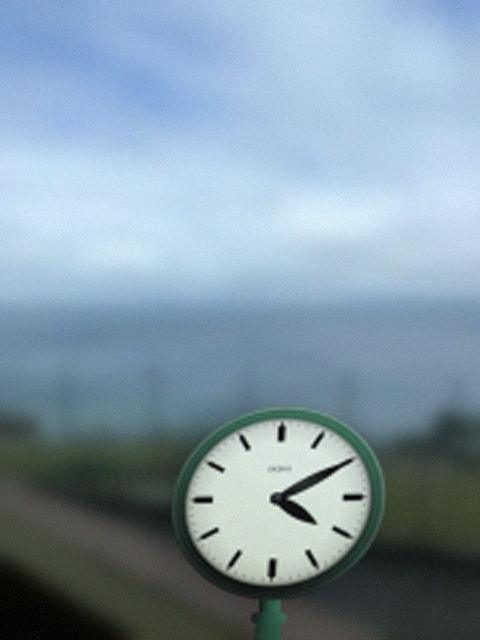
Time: {"hour": 4, "minute": 10}
